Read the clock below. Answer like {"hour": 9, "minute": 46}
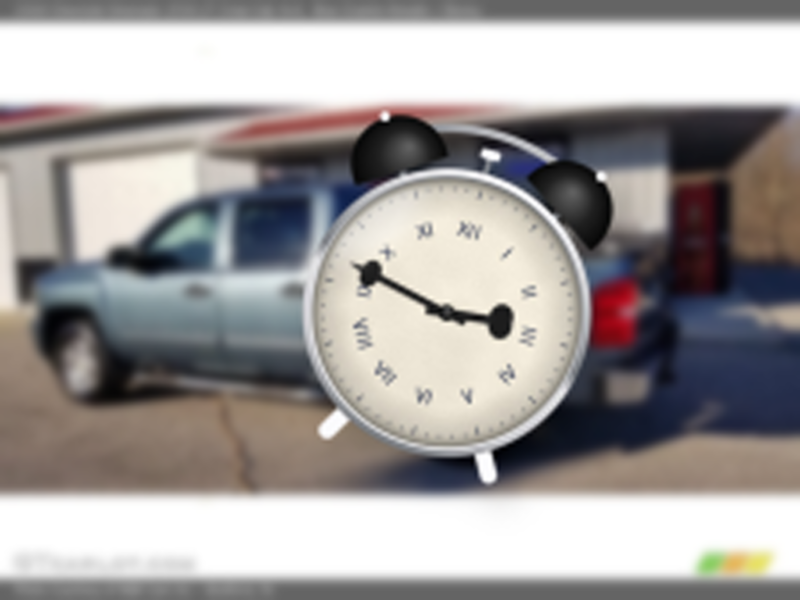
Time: {"hour": 2, "minute": 47}
